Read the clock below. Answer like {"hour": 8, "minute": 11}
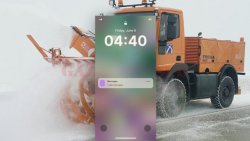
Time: {"hour": 4, "minute": 40}
